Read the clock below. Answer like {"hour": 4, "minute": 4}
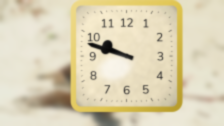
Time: {"hour": 9, "minute": 48}
